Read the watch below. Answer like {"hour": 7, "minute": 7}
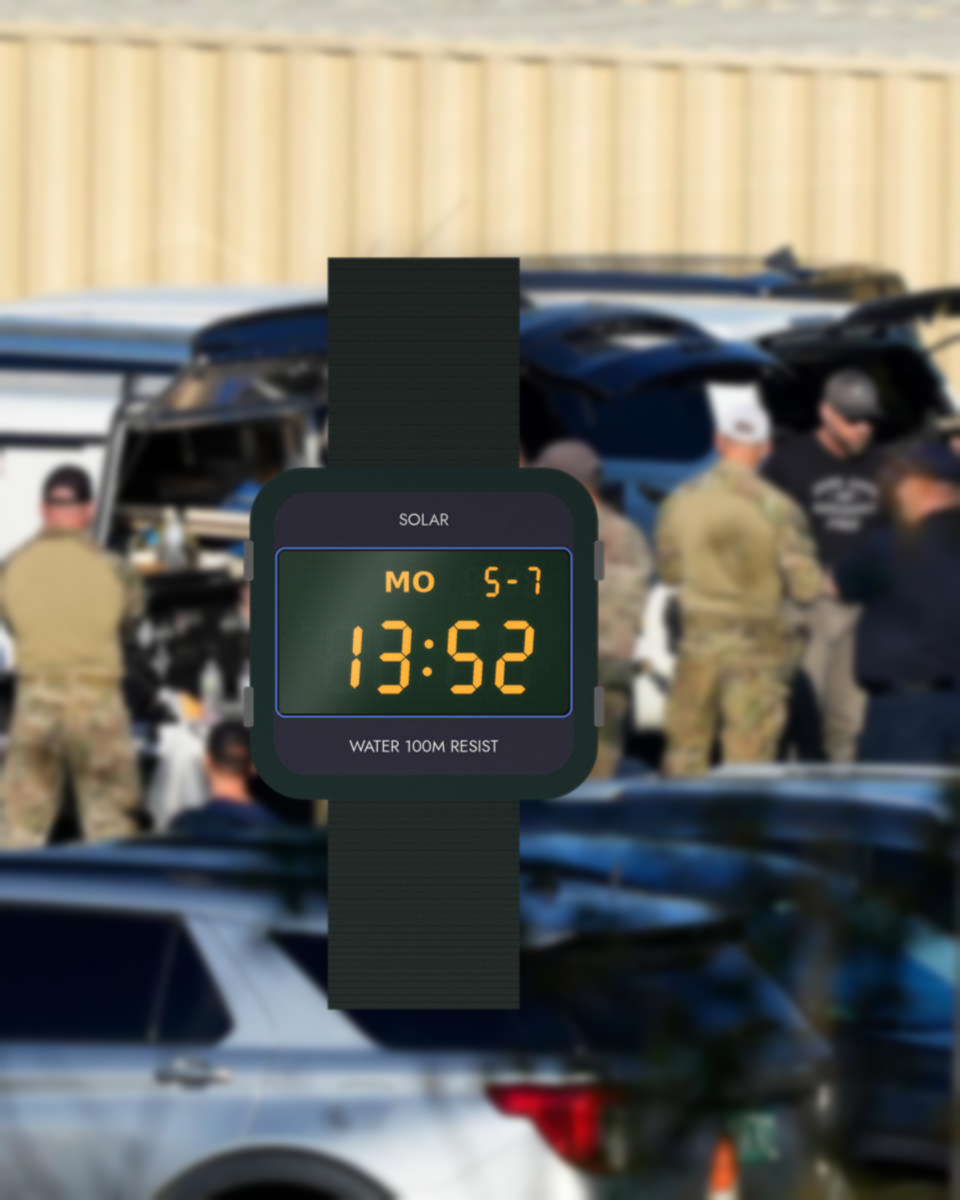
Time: {"hour": 13, "minute": 52}
